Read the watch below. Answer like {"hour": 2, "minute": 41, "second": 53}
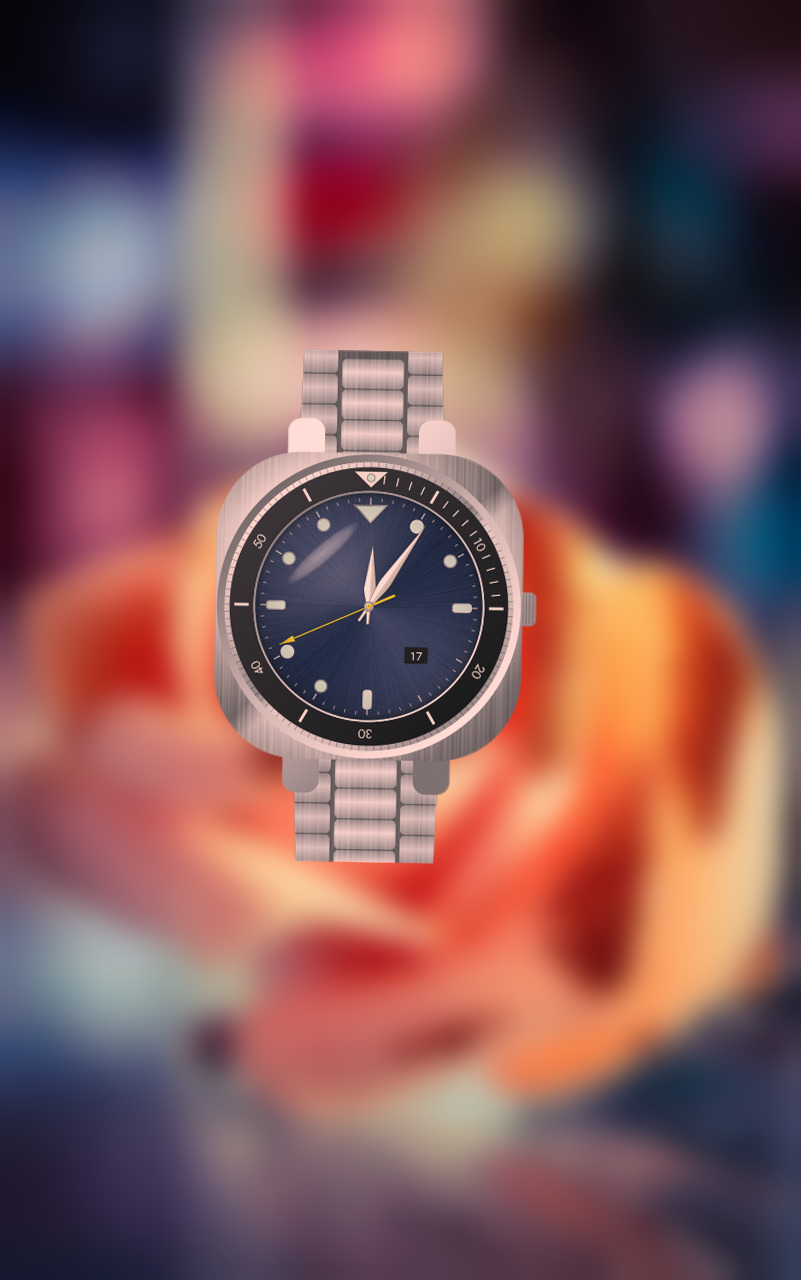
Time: {"hour": 12, "minute": 5, "second": 41}
